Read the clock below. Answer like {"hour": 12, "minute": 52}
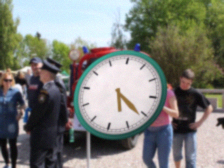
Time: {"hour": 5, "minute": 21}
